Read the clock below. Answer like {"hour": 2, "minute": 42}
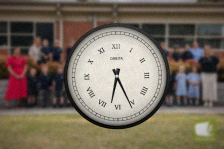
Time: {"hour": 6, "minute": 26}
